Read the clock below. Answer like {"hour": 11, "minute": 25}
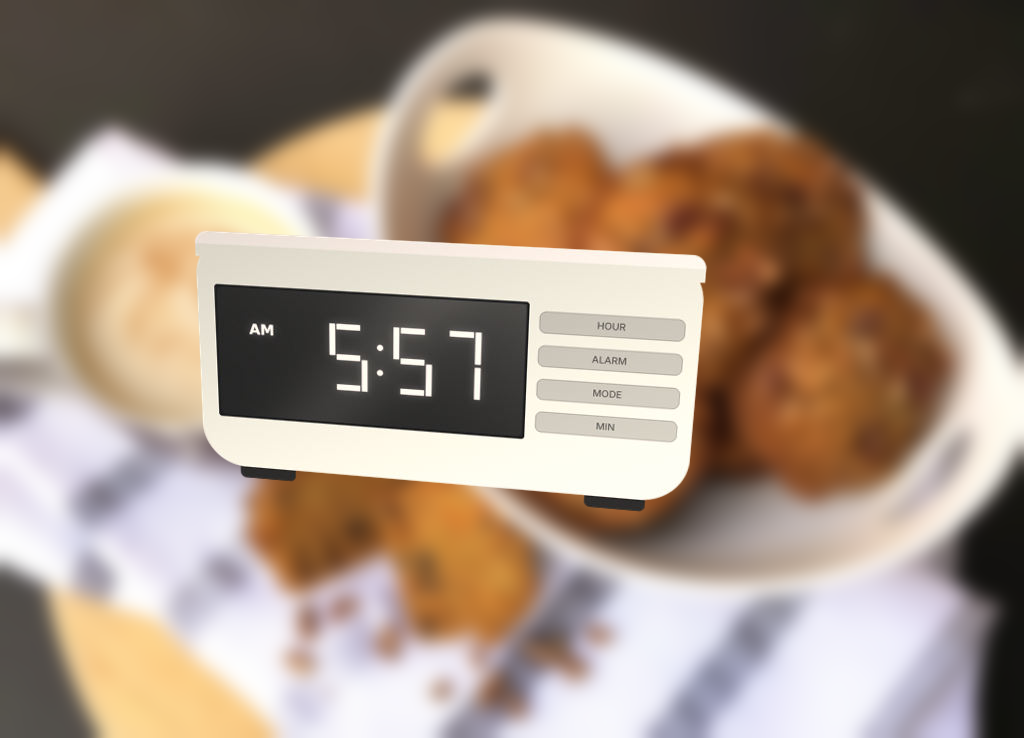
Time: {"hour": 5, "minute": 57}
